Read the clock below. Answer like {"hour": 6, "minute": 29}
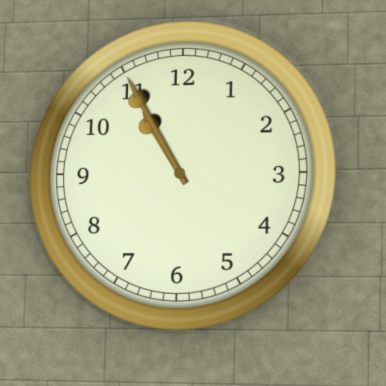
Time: {"hour": 10, "minute": 55}
